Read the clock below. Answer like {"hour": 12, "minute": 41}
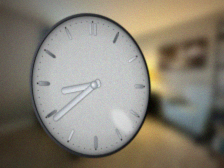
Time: {"hour": 8, "minute": 39}
